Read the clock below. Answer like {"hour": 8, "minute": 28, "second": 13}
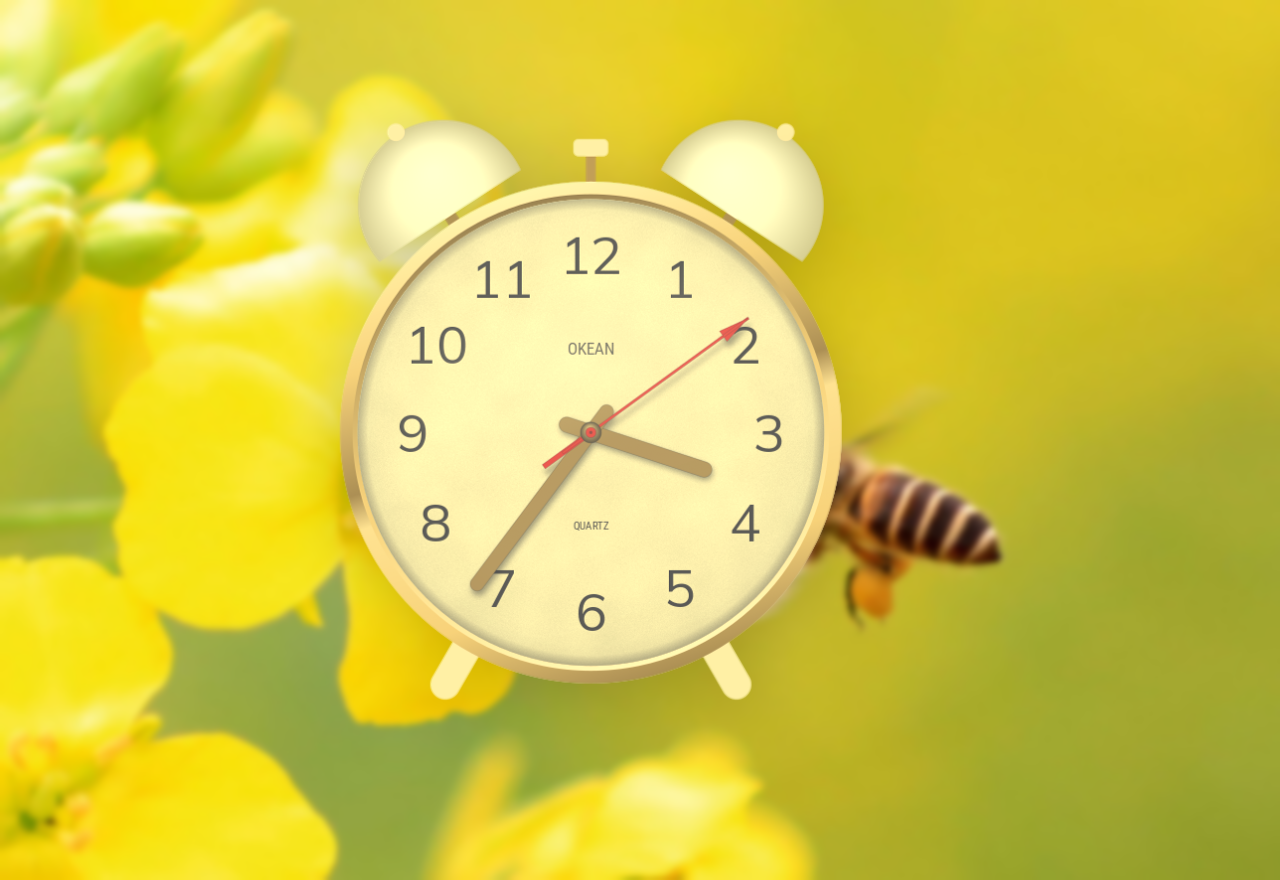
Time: {"hour": 3, "minute": 36, "second": 9}
